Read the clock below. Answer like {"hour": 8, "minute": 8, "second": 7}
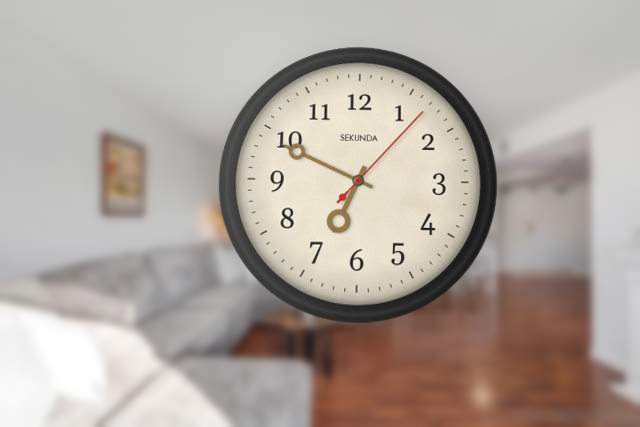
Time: {"hour": 6, "minute": 49, "second": 7}
